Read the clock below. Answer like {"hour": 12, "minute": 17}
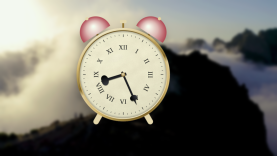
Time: {"hour": 8, "minute": 26}
